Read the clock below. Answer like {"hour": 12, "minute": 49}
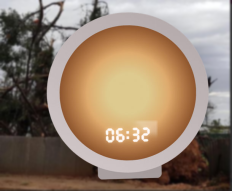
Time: {"hour": 6, "minute": 32}
